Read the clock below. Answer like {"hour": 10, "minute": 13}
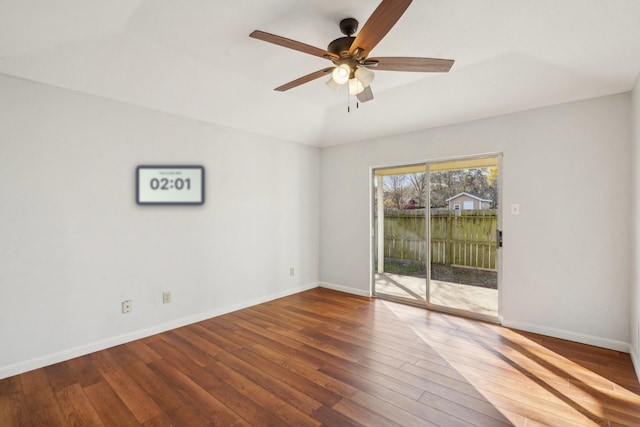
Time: {"hour": 2, "minute": 1}
